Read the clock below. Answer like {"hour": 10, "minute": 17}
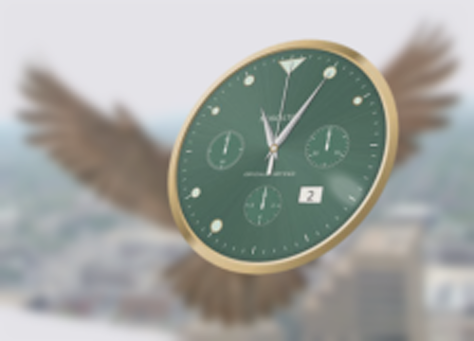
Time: {"hour": 11, "minute": 5}
